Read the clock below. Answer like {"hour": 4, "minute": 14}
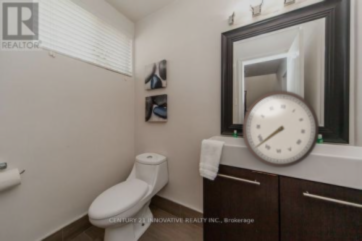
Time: {"hour": 7, "minute": 38}
